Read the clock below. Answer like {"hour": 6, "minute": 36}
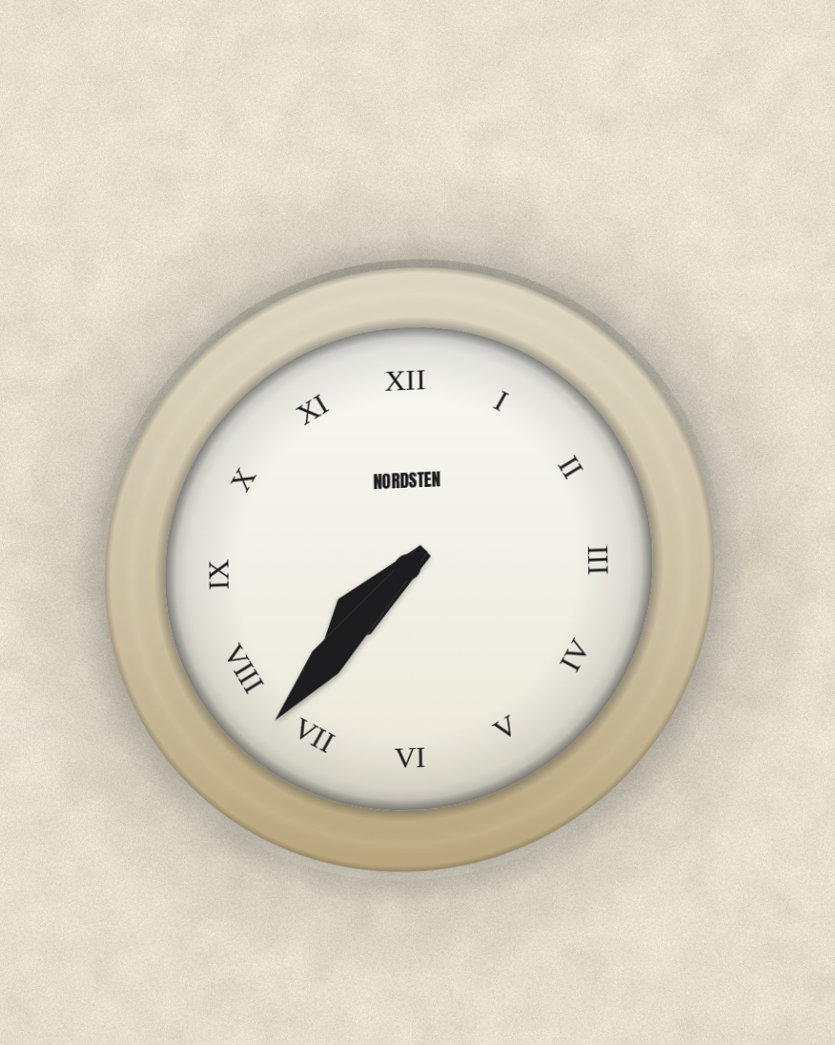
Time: {"hour": 7, "minute": 37}
